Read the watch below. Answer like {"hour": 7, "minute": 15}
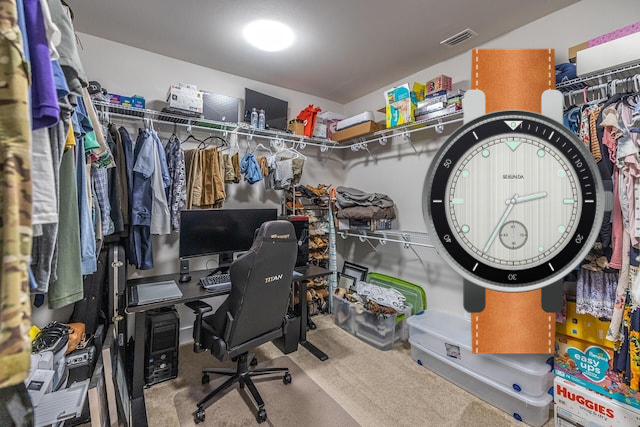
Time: {"hour": 2, "minute": 35}
